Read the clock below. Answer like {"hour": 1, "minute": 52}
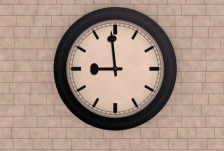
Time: {"hour": 8, "minute": 59}
